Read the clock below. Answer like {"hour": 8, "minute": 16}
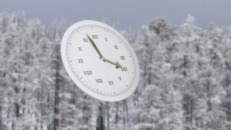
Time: {"hour": 3, "minute": 57}
